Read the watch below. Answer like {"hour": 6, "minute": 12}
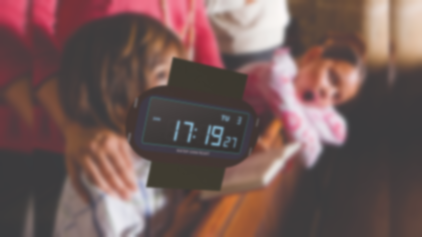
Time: {"hour": 17, "minute": 19}
